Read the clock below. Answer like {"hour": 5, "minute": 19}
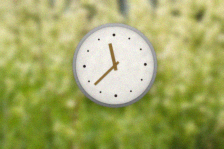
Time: {"hour": 11, "minute": 38}
